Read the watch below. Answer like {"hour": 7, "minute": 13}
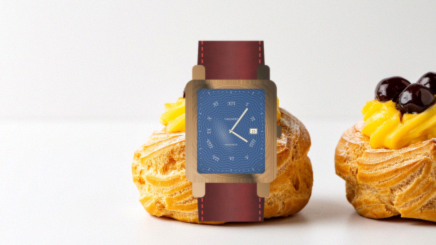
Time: {"hour": 4, "minute": 6}
